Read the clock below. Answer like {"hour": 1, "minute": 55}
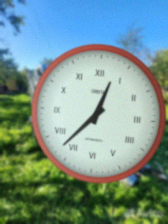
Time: {"hour": 12, "minute": 37}
